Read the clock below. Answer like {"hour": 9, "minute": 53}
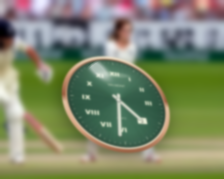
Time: {"hour": 4, "minute": 31}
